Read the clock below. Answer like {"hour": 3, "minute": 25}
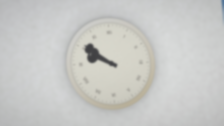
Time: {"hour": 9, "minute": 51}
